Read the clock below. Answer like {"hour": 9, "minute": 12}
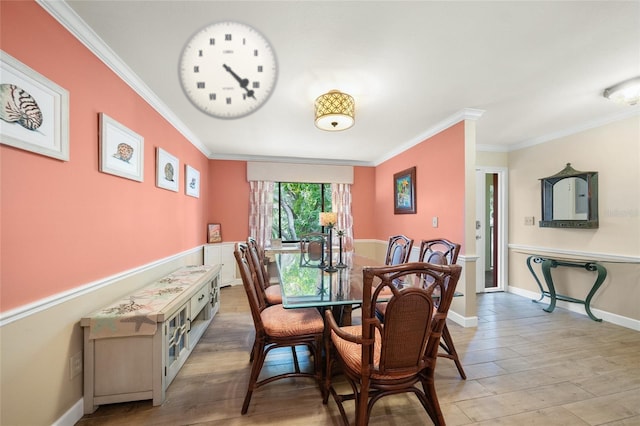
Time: {"hour": 4, "minute": 23}
